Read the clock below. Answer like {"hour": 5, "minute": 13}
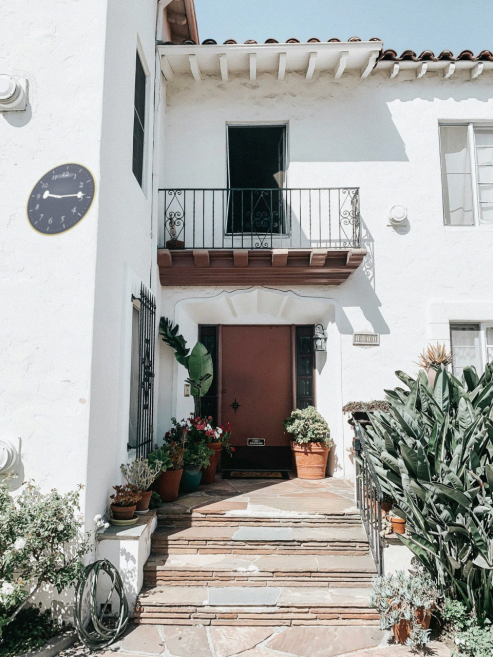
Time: {"hour": 9, "minute": 14}
